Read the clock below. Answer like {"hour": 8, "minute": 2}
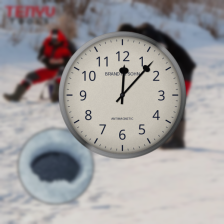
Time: {"hour": 12, "minute": 7}
